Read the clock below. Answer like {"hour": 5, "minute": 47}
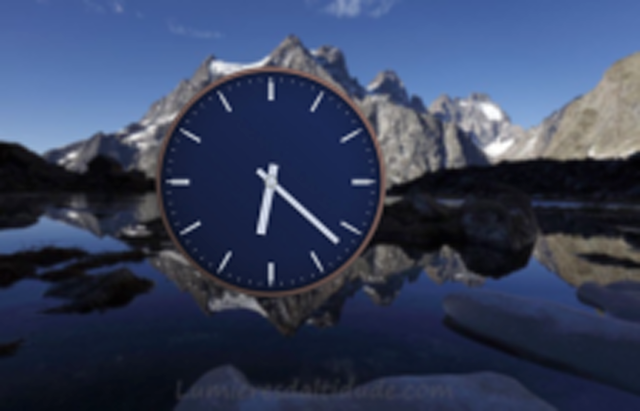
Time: {"hour": 6, "minute": 22}
